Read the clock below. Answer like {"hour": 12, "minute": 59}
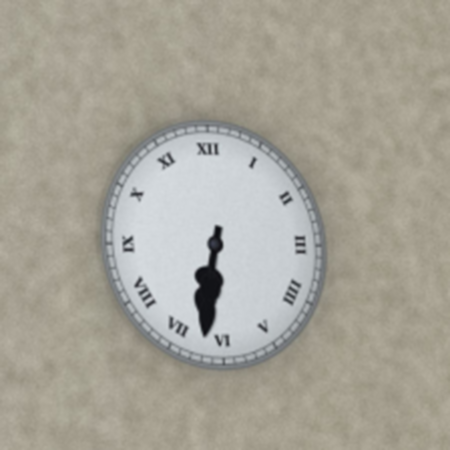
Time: {"hour": 6, "minute": 32}
